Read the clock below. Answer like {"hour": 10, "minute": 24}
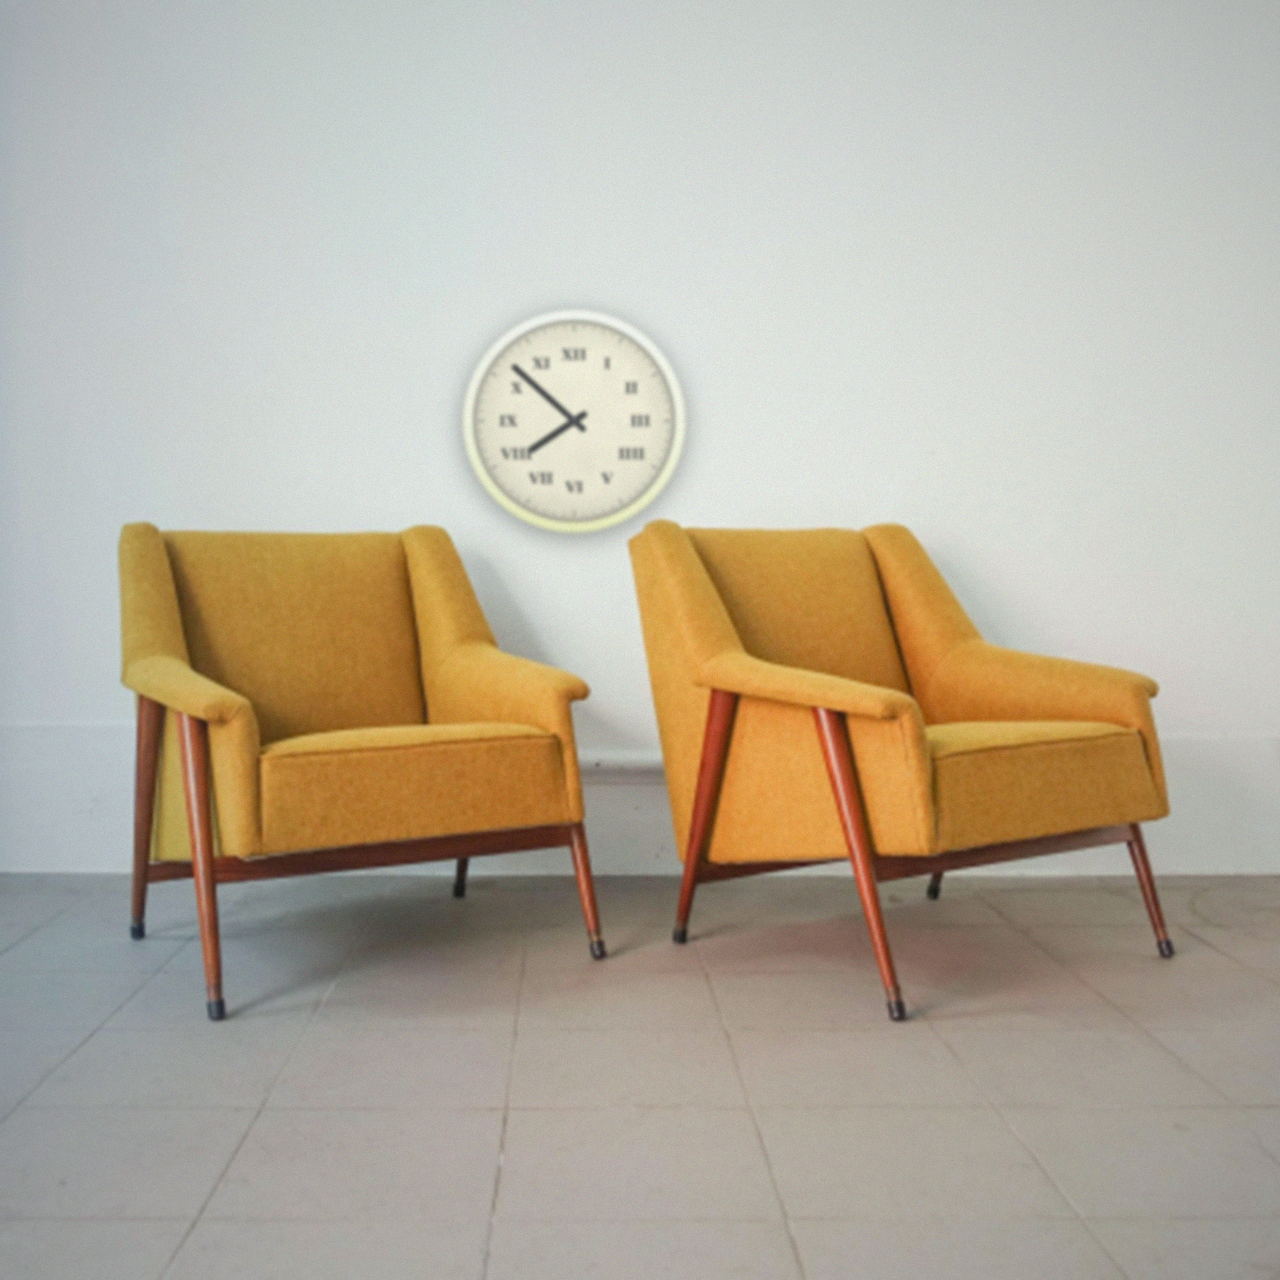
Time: {"hour": 7, "minute": 52}
